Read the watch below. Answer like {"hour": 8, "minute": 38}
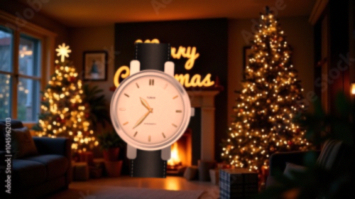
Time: {"hour": 10, "minute": 37}
